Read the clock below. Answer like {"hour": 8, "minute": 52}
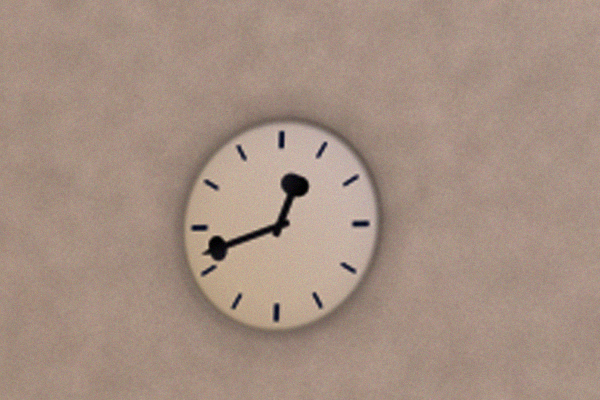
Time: {"hour": 12, "minute": 42}
